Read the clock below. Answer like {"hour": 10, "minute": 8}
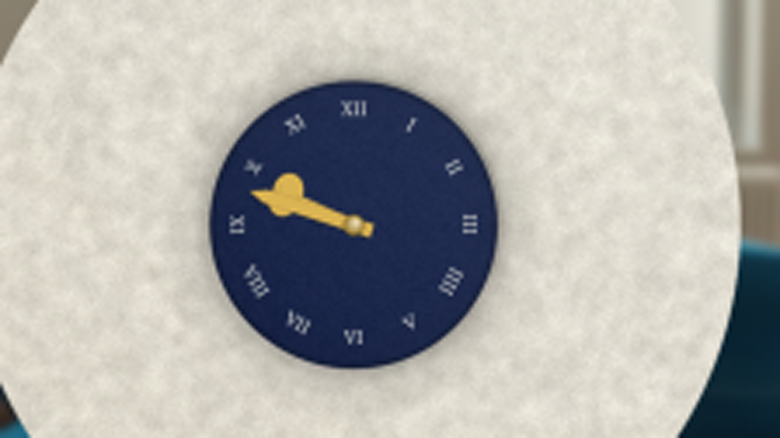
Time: {"hour": 9, "minute": 48}
